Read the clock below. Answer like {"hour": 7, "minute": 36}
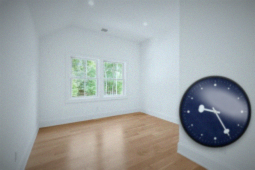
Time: {"hour": 9, "minute": 25}
